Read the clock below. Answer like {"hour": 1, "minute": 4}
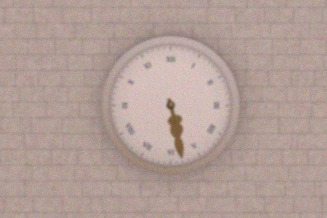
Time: {"hour": 5, "minute": 28}
